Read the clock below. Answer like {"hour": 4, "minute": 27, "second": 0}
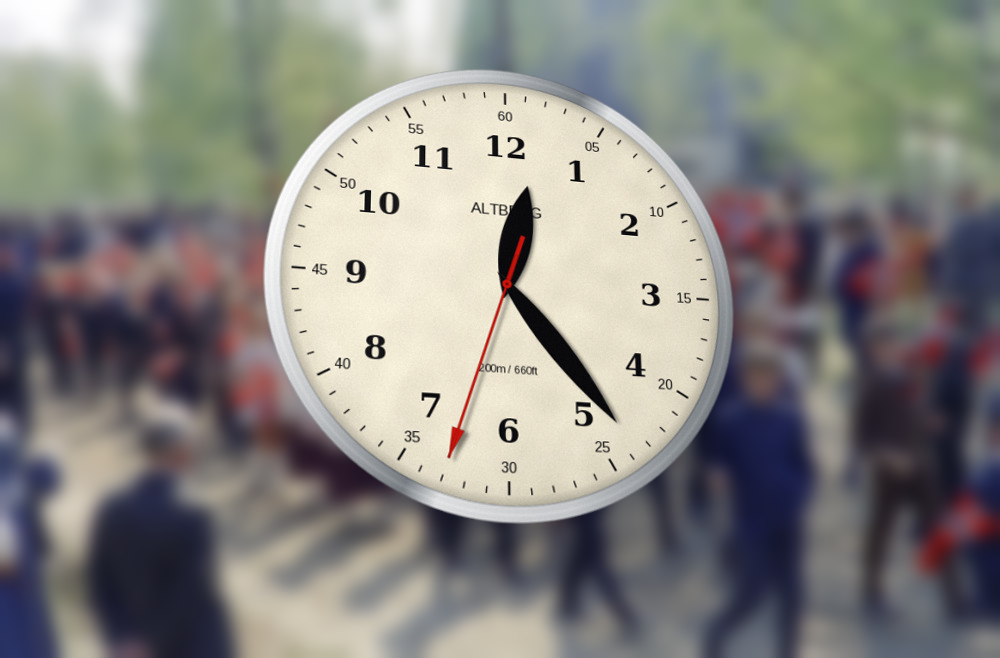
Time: {"hour": 12, "minute": 23, "second": 33}
